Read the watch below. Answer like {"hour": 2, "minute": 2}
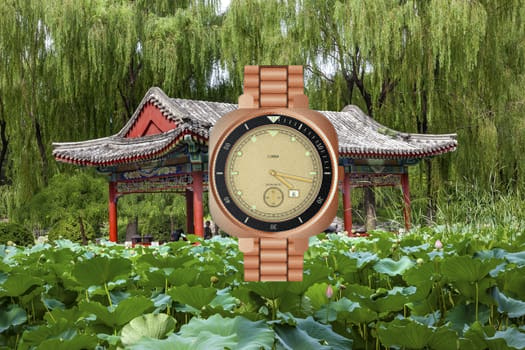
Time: {"hour": 4, "minute": 17}
